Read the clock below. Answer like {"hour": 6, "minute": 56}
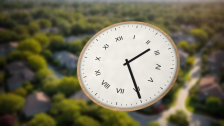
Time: {"hour": 2, "minute": 30}
